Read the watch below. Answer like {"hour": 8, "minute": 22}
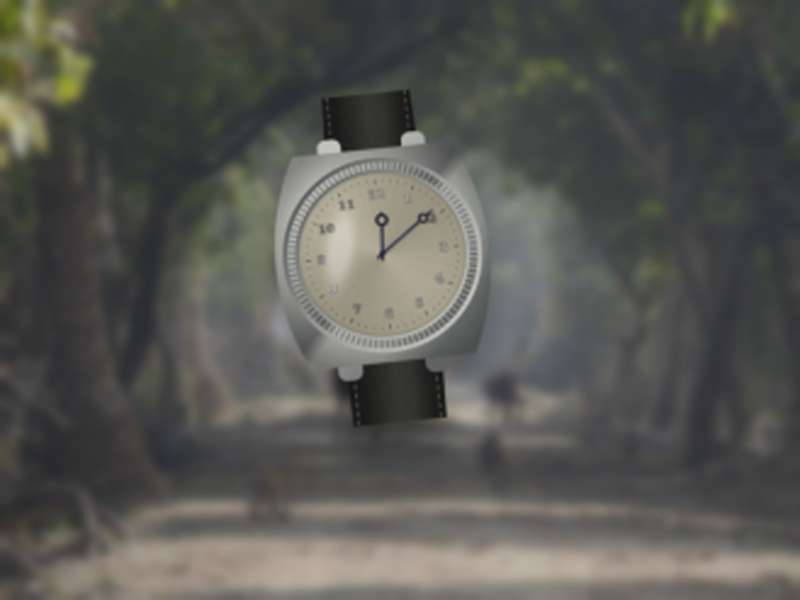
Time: {"hour": 12, "minute": 9}
